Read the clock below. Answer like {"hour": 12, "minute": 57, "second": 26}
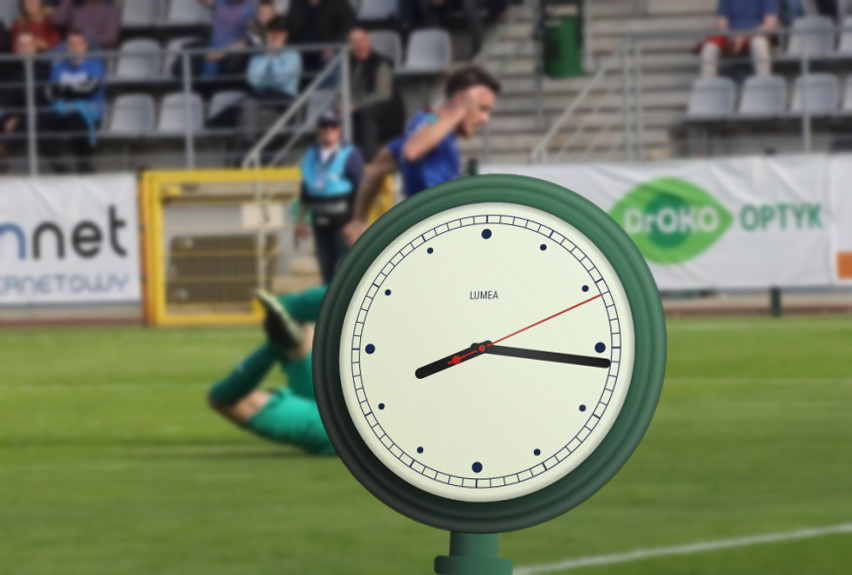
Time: {"hour": 8, "minute": 16, "second": 11}
